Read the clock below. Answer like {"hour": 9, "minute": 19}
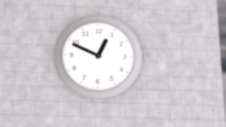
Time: {"hour": 12, "minute": 49}
